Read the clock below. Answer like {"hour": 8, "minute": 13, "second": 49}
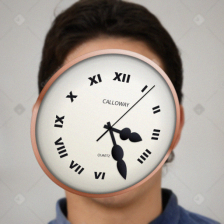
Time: {"hour": 3, "minute": 25, "second": 6}
